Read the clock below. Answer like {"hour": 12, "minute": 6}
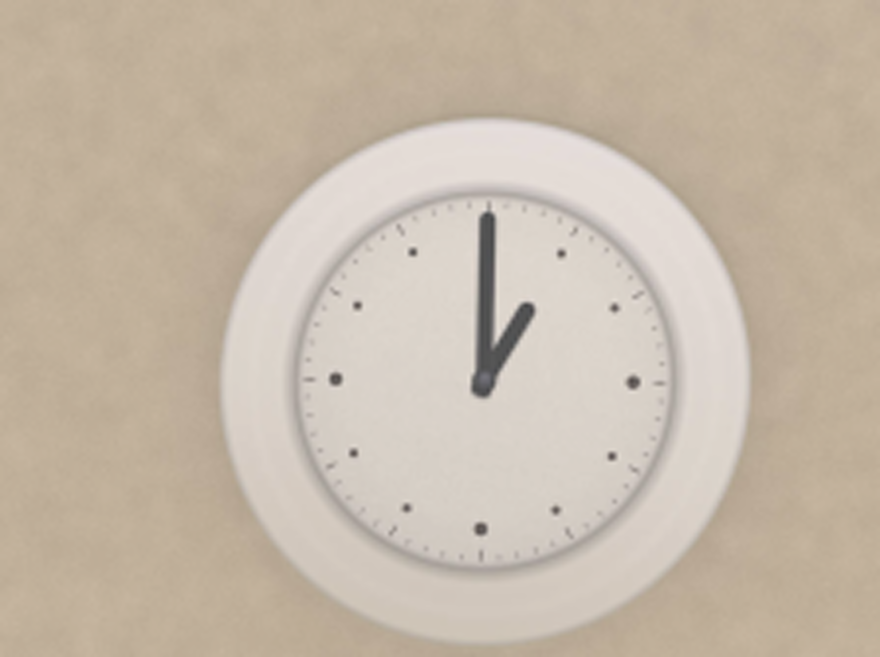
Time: {"hour": 1, "minute": 0}
